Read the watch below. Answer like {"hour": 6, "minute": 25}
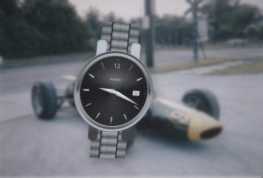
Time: {"hour": 9, "minute": 19}
